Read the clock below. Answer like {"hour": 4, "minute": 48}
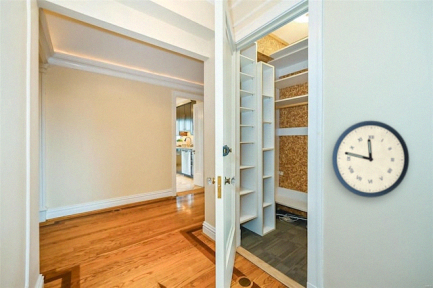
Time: {"hour": 11, "minute": 47}
